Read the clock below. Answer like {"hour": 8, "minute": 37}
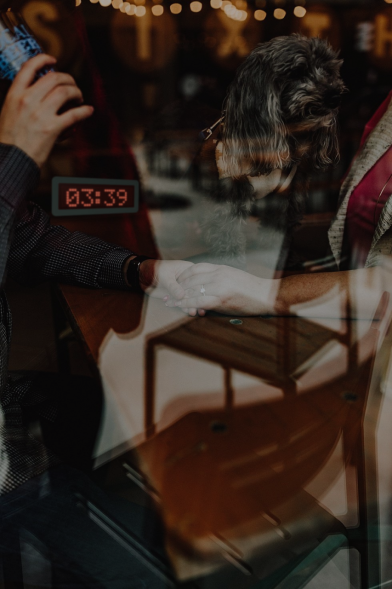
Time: {"hour": 3, "minute": 39}
